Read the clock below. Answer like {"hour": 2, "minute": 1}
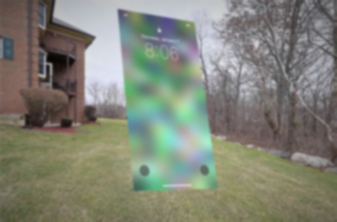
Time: {"hour": 8, "minute": 6}
